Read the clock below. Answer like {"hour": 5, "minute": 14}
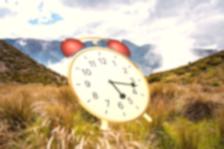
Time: {"hour": 5, "minute": 17}
